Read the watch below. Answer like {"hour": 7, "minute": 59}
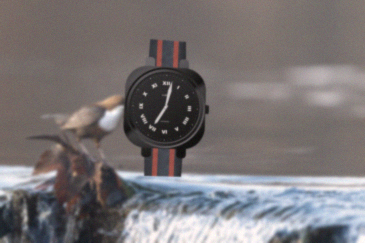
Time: {"hour": 7, "minute": 2}
